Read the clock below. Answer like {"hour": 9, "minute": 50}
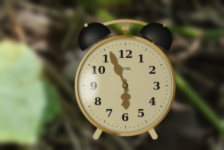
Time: {"hour": 5, "minute": 56}
